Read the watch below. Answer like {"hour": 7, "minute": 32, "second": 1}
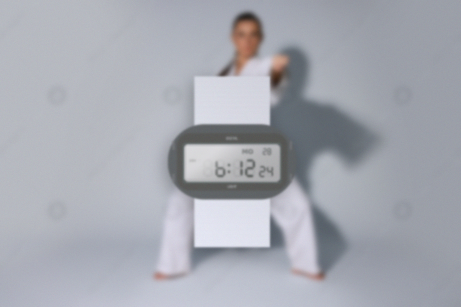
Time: {"hour": 6, "minute": 12, "second": 24}
